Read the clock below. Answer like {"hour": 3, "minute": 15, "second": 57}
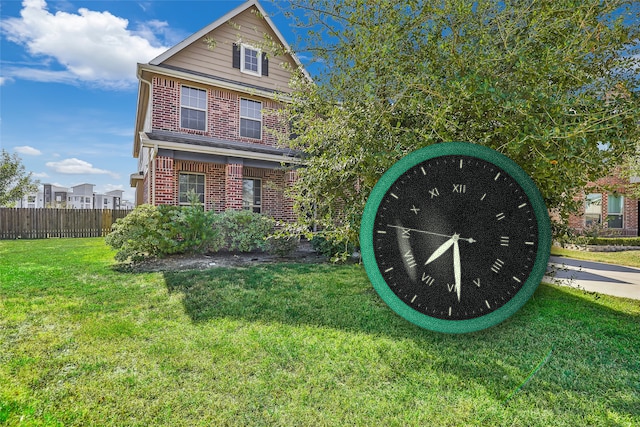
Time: {"hour": 7, "minute": 28, "second": 46}
